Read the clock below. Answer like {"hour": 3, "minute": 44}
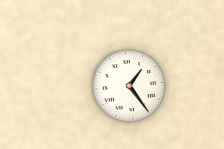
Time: {"hour": 1, "minute": 25}
